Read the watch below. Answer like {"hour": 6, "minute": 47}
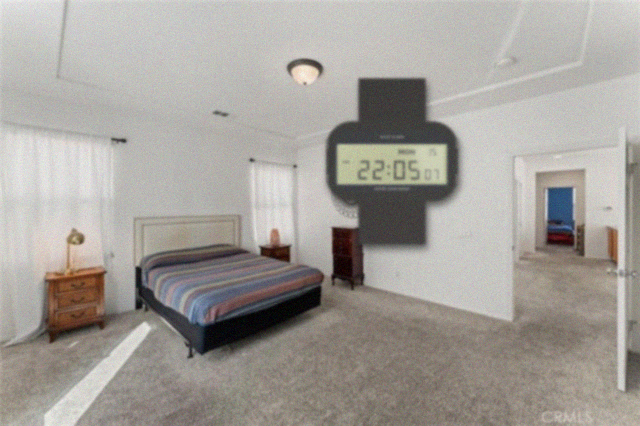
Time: {"hour": 22, "minute": 5}
